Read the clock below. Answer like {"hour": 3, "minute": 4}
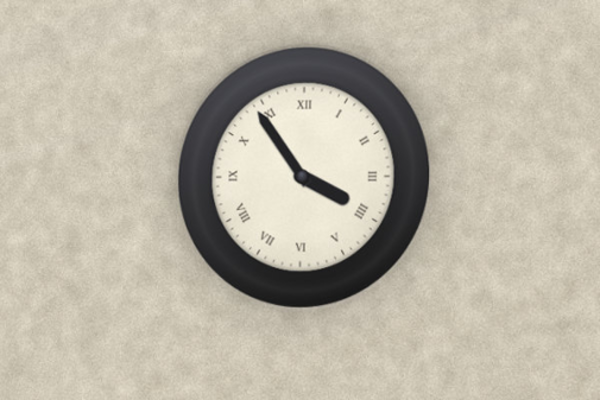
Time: {"hour": 3, "minute": 54}
